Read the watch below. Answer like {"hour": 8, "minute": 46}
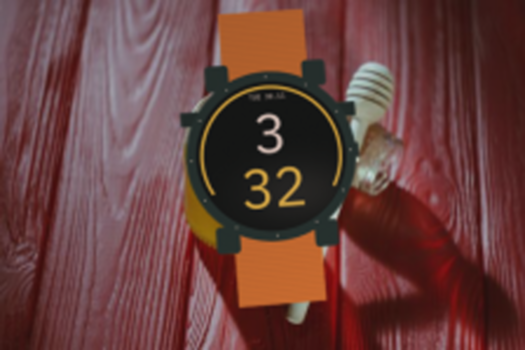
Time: {"hour": 3, "minute": 32}
